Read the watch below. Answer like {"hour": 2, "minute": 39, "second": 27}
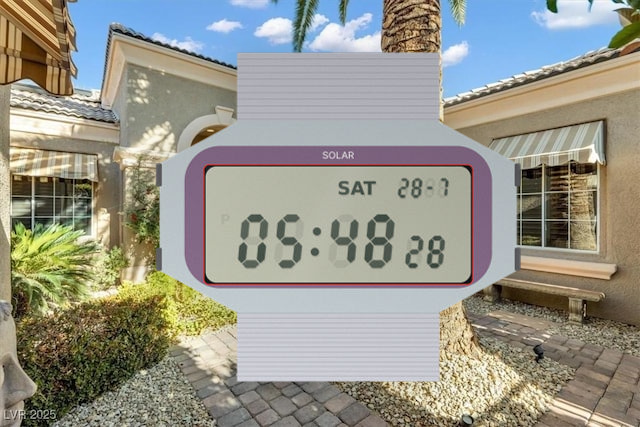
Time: {"hour": 5, "minute": 48, "second": 28}
